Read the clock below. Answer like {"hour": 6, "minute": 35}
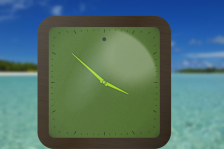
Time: {"hour": 3, "minute": 52}
